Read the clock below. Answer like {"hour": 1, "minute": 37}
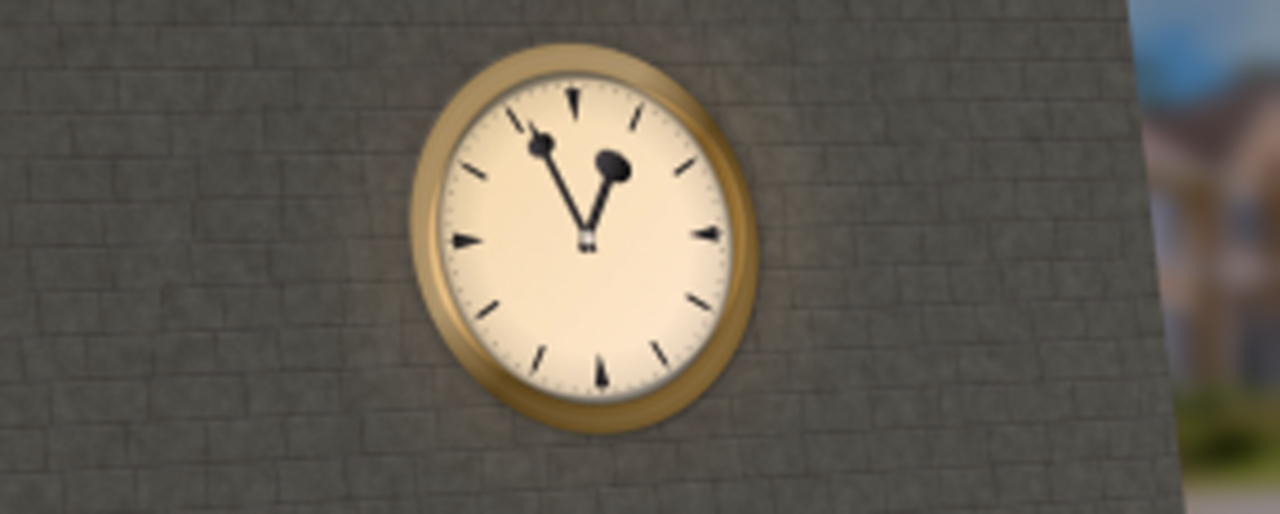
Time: {"hour": 12, "minute": 56}
